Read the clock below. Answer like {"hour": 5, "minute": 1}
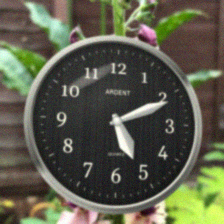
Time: {"hour": 5, "minute": 11}
